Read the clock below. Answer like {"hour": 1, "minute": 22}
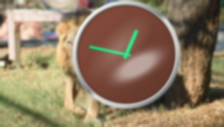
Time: {"hour": 12, "minute": 47}
